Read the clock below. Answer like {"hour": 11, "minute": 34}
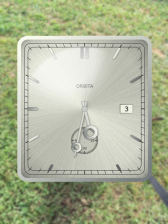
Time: {"hour": 5, "minute": 32}
